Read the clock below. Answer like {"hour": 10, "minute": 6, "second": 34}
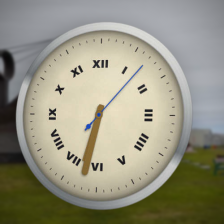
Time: {"hour": 6, "minute": 32, "second": 7}
